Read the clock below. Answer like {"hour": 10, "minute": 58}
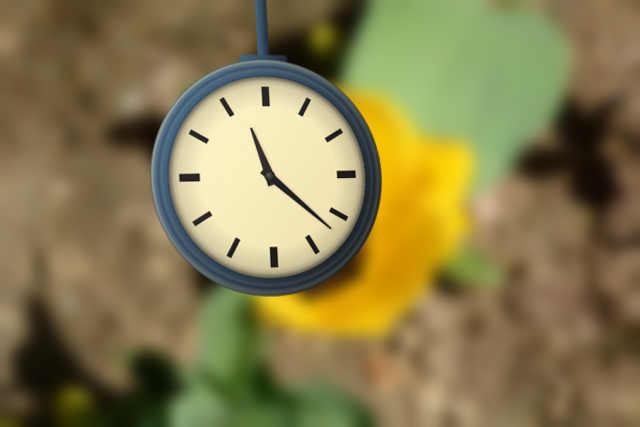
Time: {"hour": 11, "minute": 22}
